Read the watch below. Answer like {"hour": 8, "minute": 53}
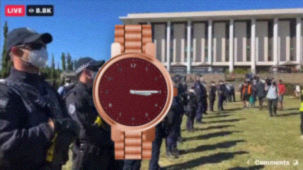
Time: {"hour": 3, "minute": 15}
